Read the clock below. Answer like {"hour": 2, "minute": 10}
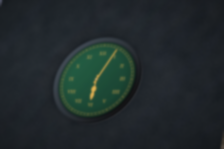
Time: {"hour": 6, "minute": 4}
